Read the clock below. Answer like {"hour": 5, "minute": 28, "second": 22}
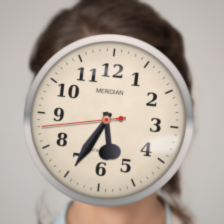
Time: {"hour": 5, "minute": 34, "second": 43}
